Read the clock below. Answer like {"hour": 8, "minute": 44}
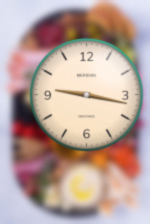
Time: {"hour": 9, "minute": 17}
